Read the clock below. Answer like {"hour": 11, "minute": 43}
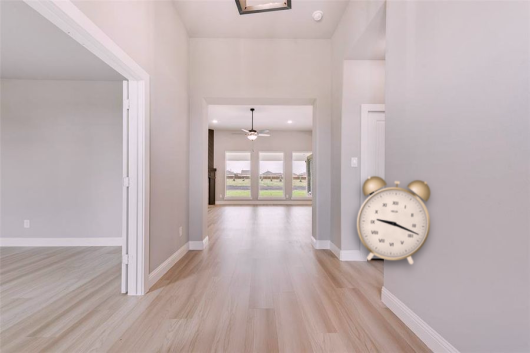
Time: {"hour": 9, "minute": 18}
